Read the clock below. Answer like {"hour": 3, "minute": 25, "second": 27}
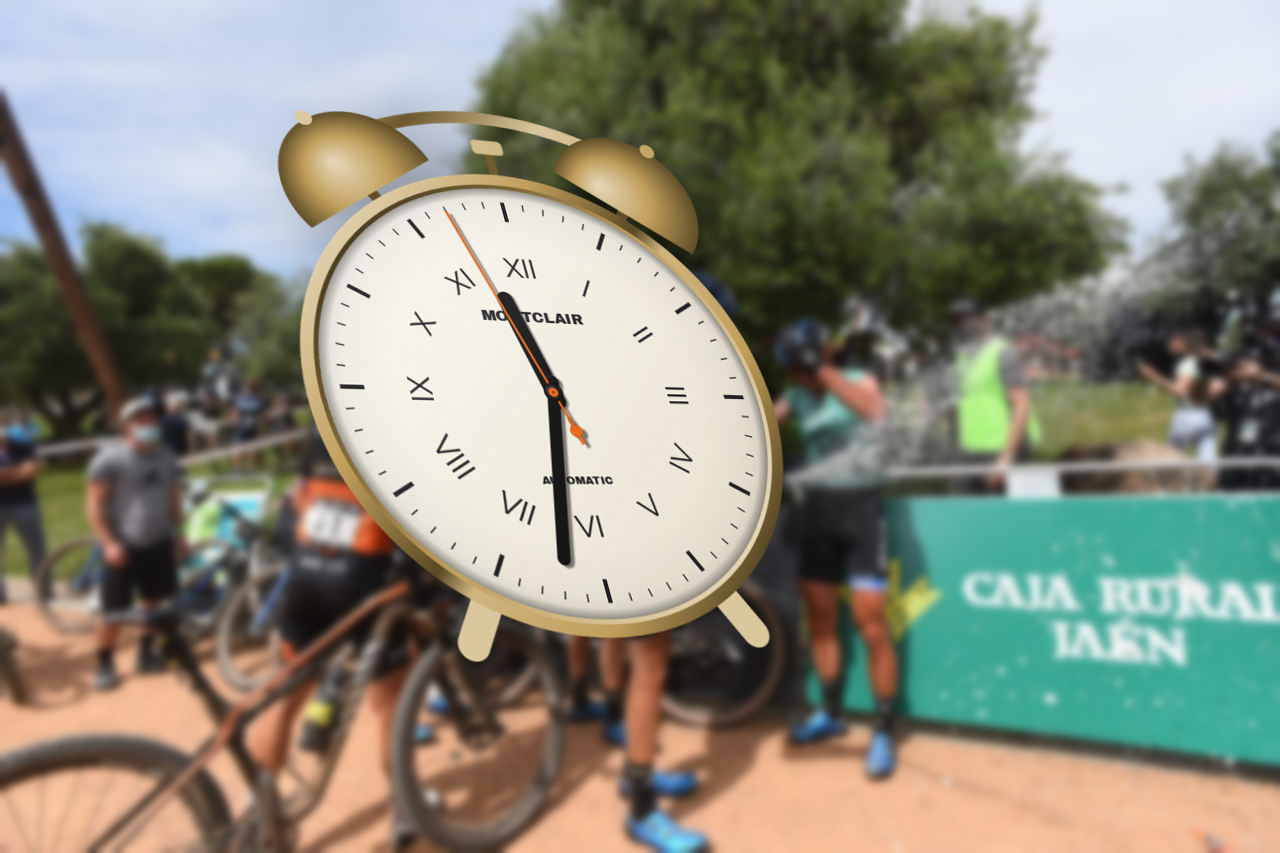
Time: {"hour": 11, "minute": 31, "second": 57}
